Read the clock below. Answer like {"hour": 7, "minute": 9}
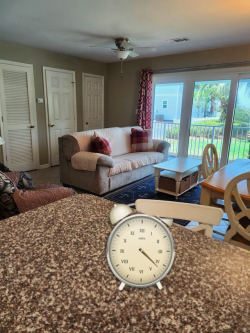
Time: {"hour": 4, "minute": 22}
